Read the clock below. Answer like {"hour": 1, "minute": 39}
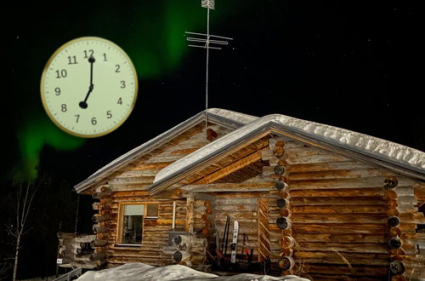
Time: {"hour": 7, "minute": 1}
